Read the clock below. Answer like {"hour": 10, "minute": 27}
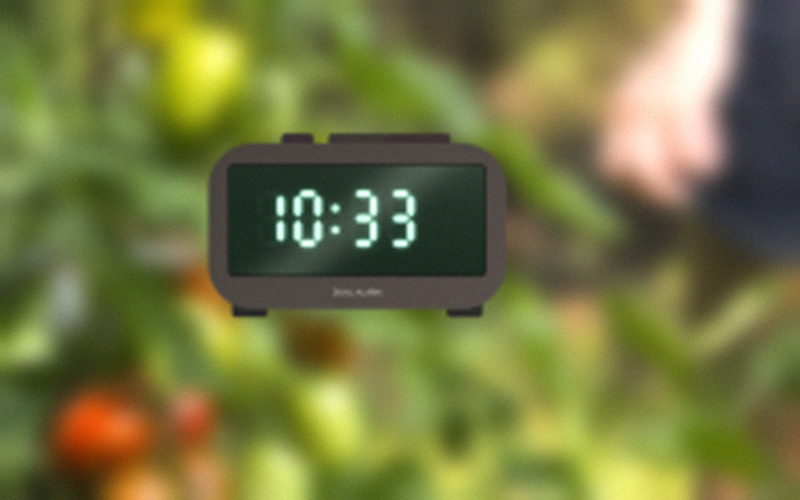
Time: {"hour": 10, "minute": 33}
